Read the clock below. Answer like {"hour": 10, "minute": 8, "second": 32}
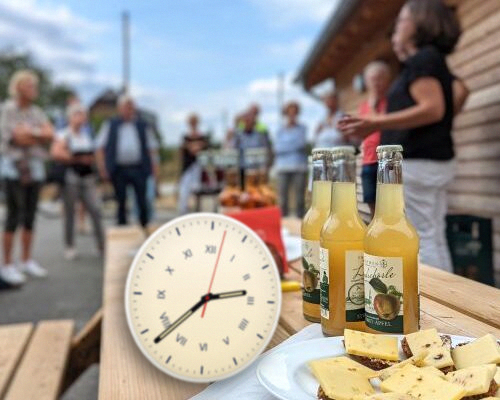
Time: {"hour": 2, "minute": 38, "second": 2}
